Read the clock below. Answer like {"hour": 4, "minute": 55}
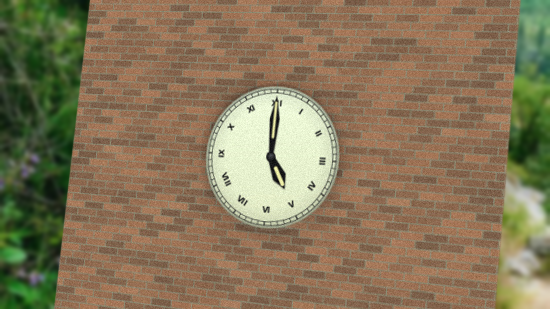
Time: {"hour": 5, "minute": 0}
